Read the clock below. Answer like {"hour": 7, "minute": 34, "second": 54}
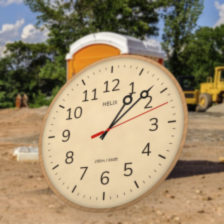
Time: {"hour": 1, "minute": 8, "second": 12}
